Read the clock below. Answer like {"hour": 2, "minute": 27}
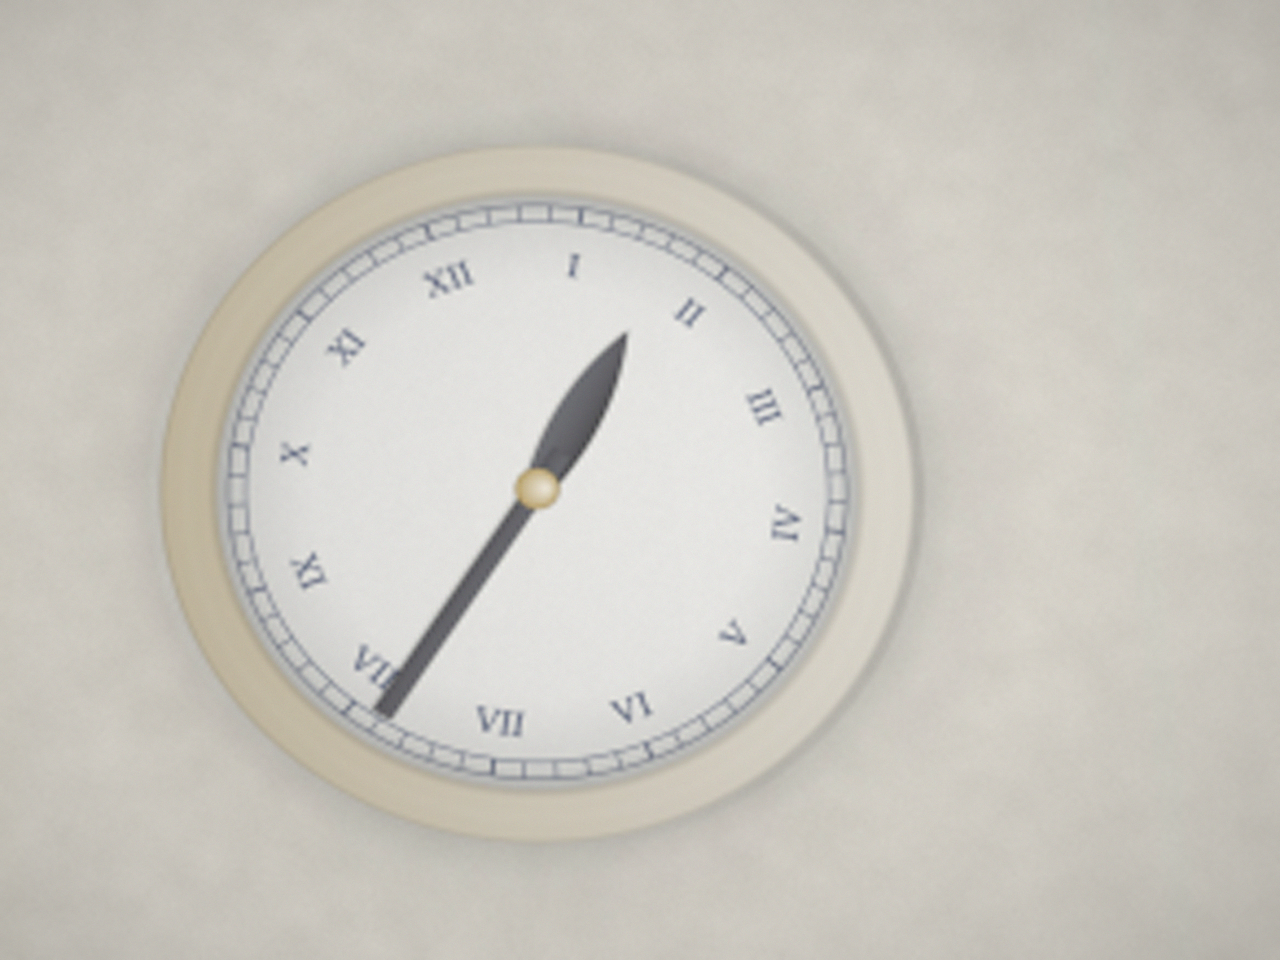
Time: {"hour": 1, "minute": 39}
